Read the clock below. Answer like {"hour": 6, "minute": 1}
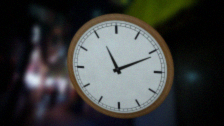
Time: {"hour": 11, "minute": 11}
